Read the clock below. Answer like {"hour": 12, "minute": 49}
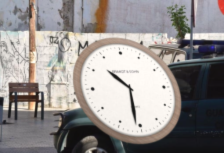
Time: {"hour": 10, "minute": 31}
